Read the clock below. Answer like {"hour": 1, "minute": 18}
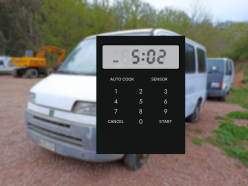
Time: {"hour": 5, "minute": 2}
